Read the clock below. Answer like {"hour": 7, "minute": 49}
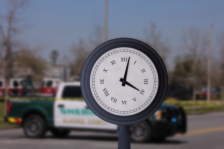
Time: {"hour": 4, "minute": 2}
